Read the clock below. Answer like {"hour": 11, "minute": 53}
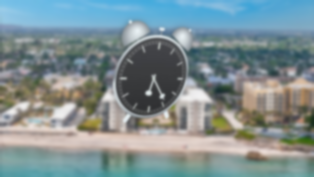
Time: {"hour": 6, "minute": 24}
